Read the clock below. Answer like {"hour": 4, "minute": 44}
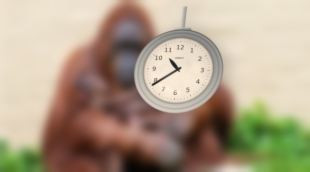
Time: {"hour": 10, "minute": 39}
